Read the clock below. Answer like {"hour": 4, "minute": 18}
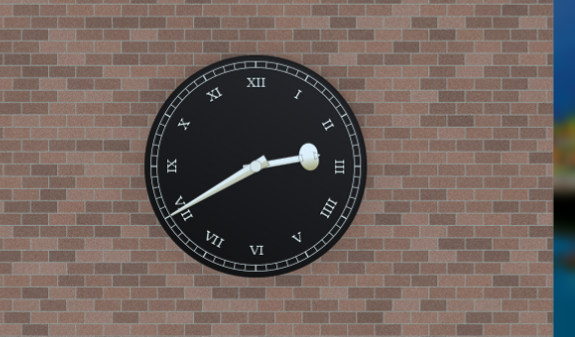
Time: {"hour": 2, "minute": 40}
